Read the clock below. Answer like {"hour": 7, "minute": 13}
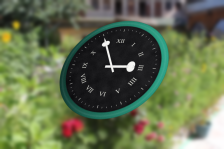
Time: {"hour": 2, "minute": 55}
